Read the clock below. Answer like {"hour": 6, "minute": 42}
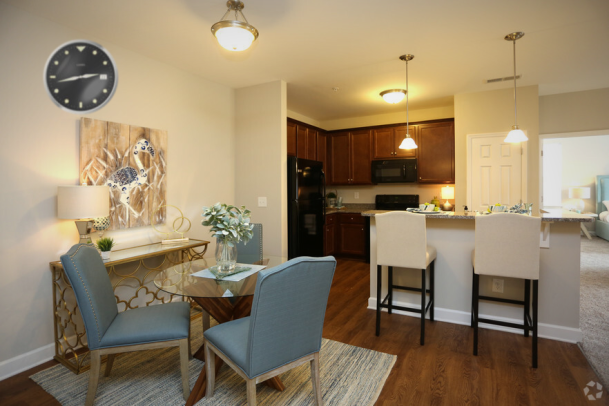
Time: {"hour": 2, "minute": 43}
